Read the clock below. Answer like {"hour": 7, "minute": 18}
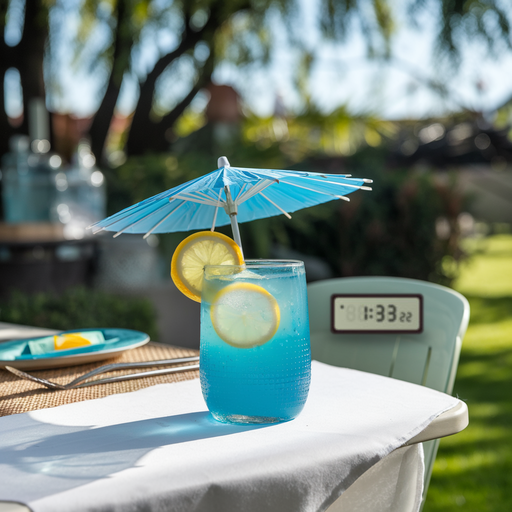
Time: {"hour": 1, "minute": 33}
